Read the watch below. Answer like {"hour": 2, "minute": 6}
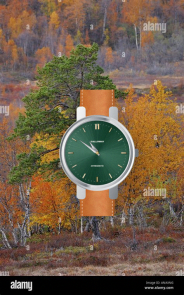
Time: {"hour": 10, "minute": 51}
